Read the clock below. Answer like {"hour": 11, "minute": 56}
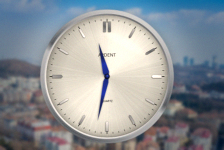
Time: {"hour": 11, "minute": 32}
